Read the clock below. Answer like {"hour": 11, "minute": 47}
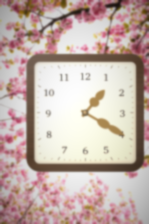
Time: {"hour": 1, "minute": 20}
